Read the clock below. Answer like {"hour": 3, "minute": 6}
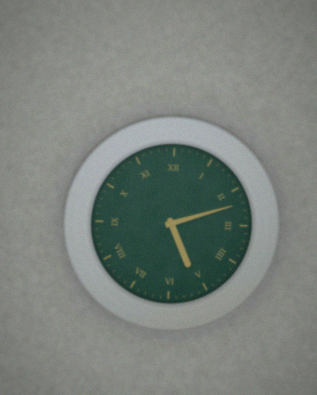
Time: {"hour": 5, "minute": 12}
